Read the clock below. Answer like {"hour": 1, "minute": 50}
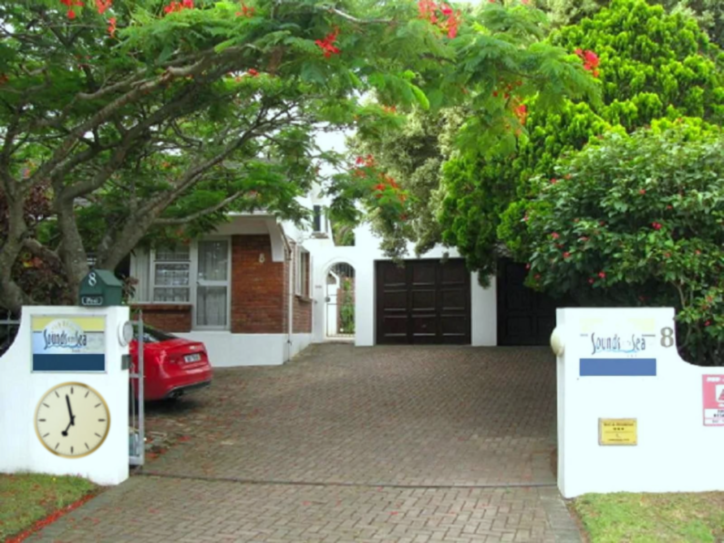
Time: {"hour": 6, "minute": 58}
